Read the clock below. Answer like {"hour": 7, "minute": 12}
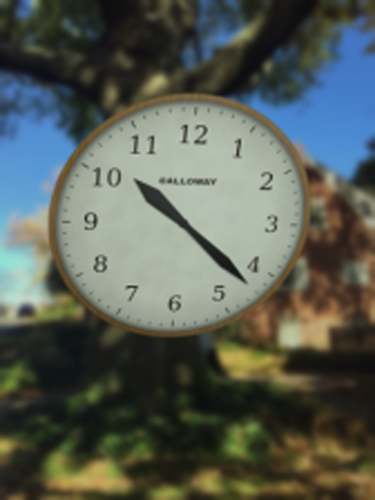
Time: {"hour": 10, "minute": 22}
